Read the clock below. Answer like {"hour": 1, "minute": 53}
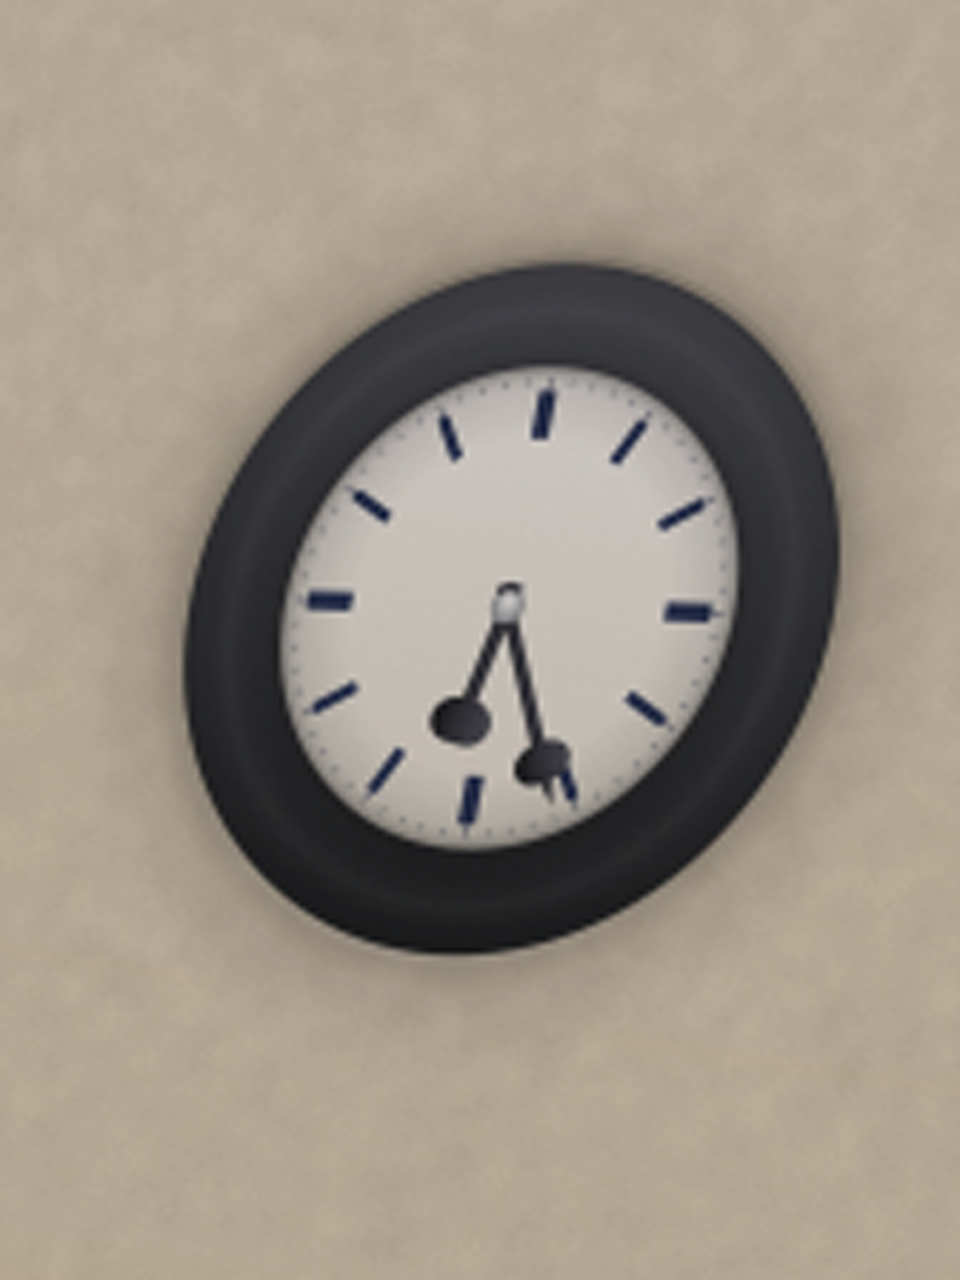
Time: {"hour": 6, "minute": 26}
